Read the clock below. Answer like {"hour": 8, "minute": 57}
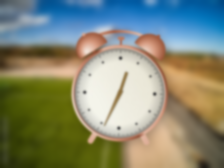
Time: {"hour": 12, "minute": 34}
